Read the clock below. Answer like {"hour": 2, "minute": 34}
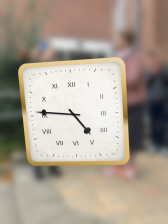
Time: {"hour": 4, "minute": 46}
